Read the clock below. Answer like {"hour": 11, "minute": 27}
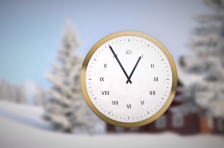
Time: {"hour": 12, "minute": 55}
